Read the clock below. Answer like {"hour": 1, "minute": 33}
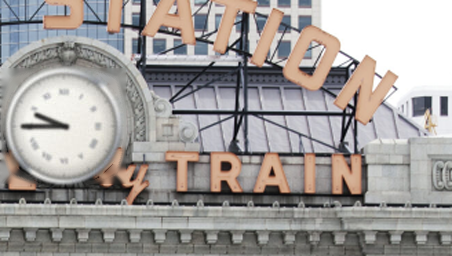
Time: {"hour": 9, "minute": 45}
